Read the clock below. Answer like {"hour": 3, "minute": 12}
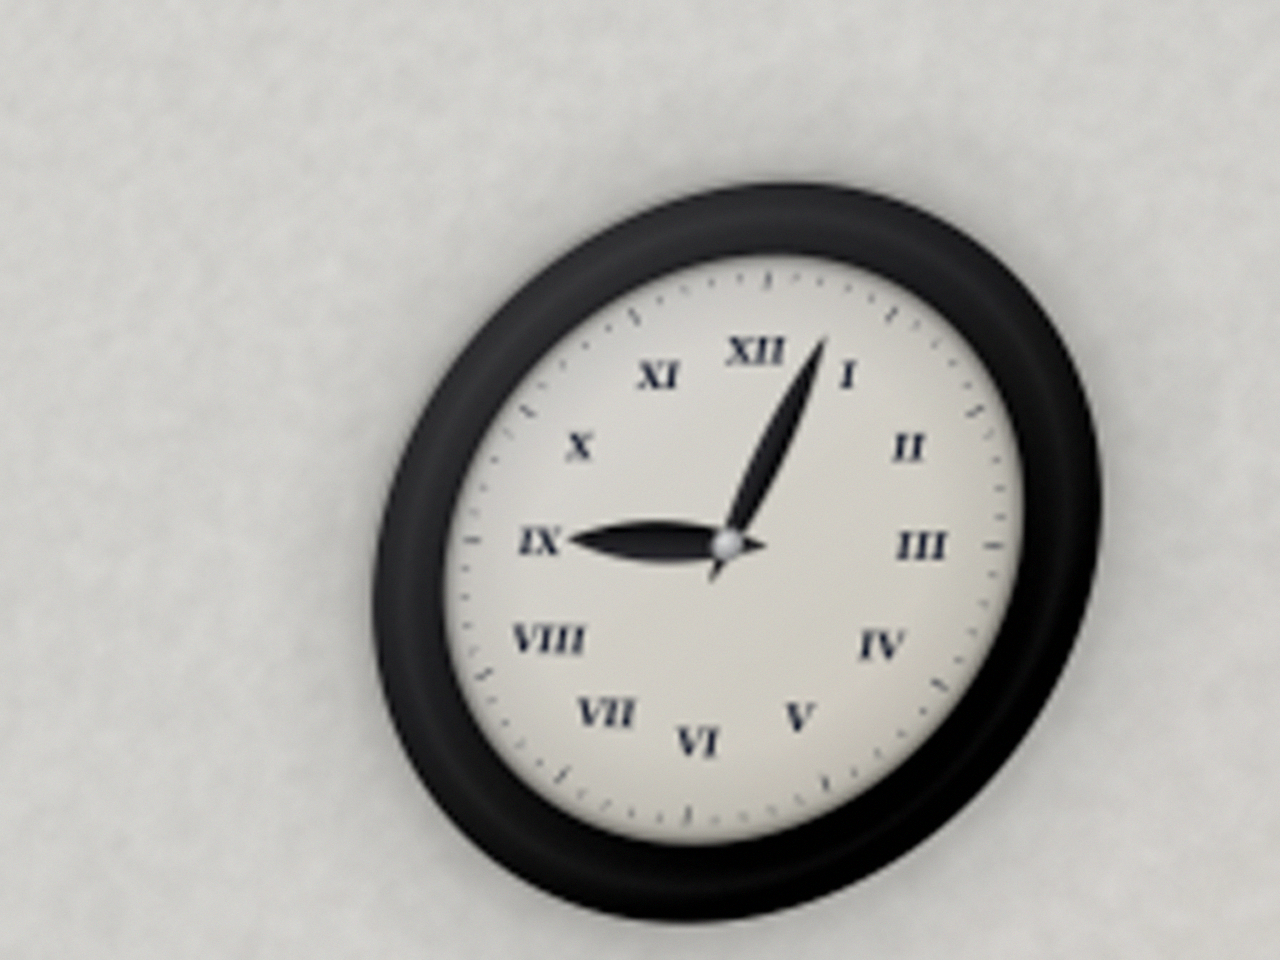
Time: {"hour": 9, "minute": 3}
